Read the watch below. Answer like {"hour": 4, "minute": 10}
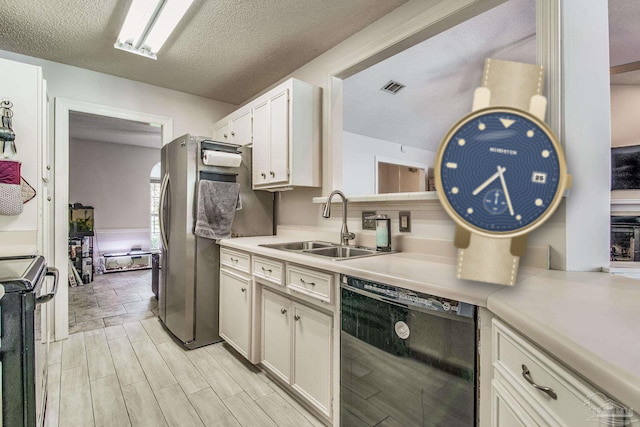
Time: {"hour": 7, "minute": 26}
